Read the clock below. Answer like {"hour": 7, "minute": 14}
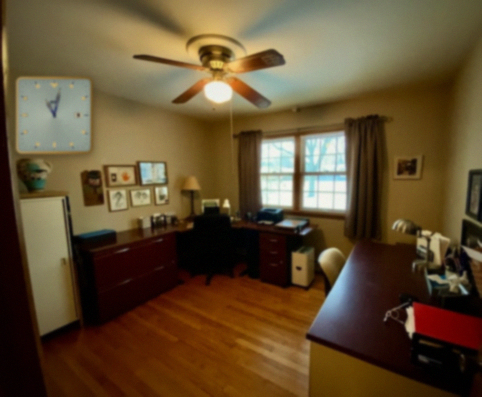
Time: {"hour": 11, "minute": 2}
